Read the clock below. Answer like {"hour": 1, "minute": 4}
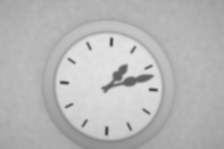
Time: {"hour": 1, "minute": 12}
